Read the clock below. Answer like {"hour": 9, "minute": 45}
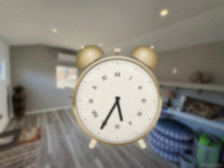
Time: {"hour": 5, "minute": 35}
